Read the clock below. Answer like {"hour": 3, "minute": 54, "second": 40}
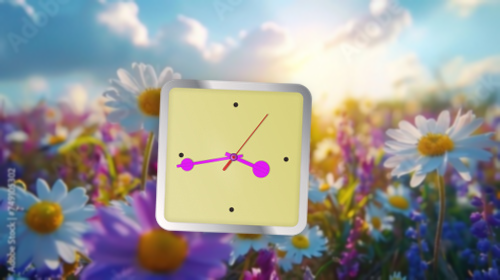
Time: {"hour": 3, "minute": 43, "second": 6}
